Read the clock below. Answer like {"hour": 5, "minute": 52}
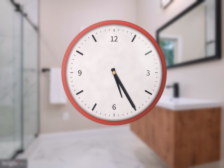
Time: {"hour": 5, "minute": 25}
